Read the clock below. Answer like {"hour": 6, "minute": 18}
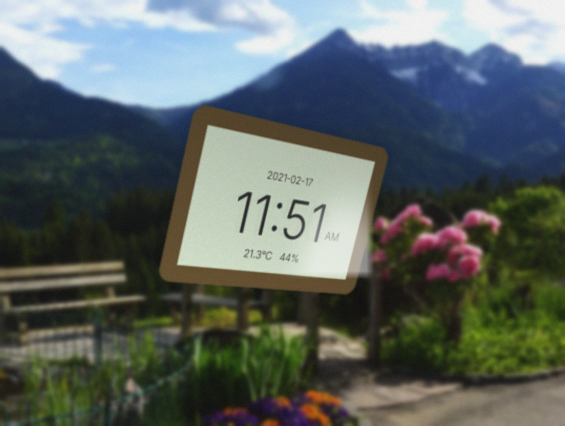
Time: {"hour": 11, "minute": 51}
